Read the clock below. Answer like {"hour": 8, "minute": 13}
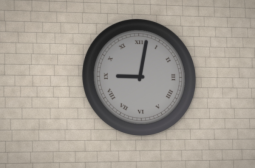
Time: {"hour": 9, "minute": 2}
